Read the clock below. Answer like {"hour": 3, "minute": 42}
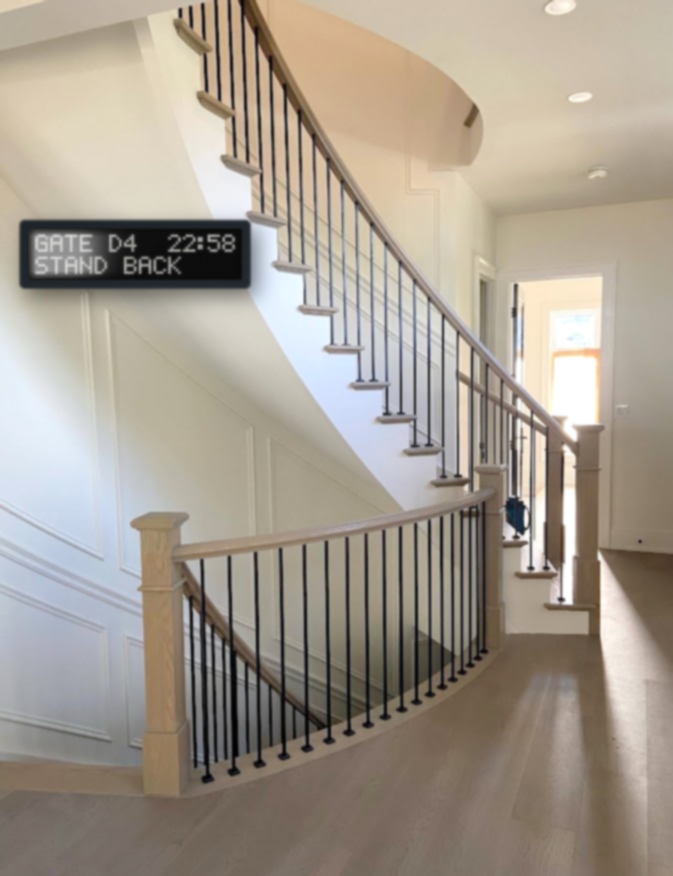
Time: {"hour": 22, "minute": 58}
